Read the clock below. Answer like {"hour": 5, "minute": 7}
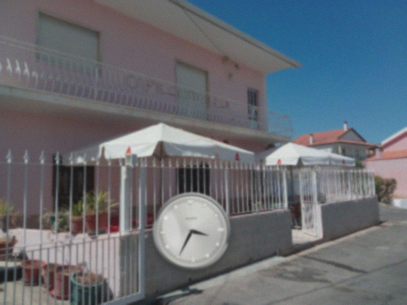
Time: {"hour": 3, "minute": 35}
